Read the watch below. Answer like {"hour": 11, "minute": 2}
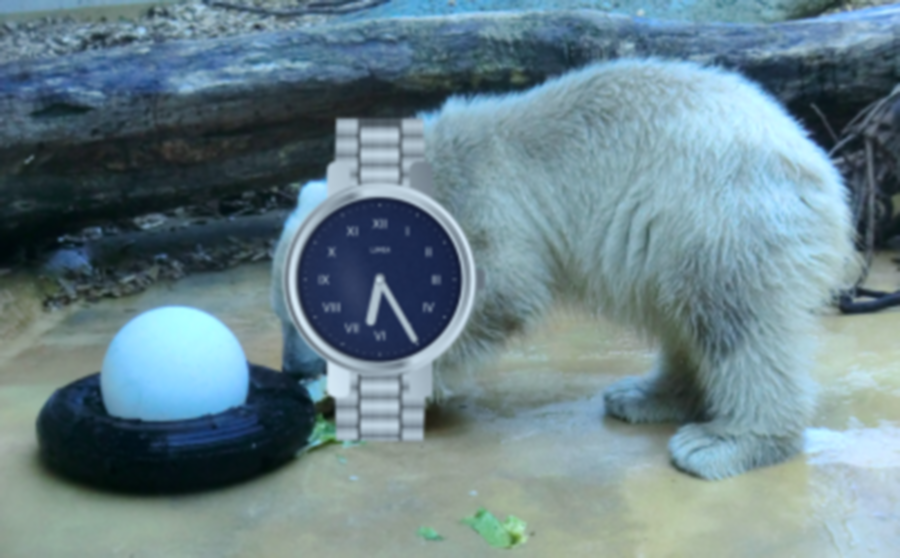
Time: {"hour": 6, "minute": 25}
